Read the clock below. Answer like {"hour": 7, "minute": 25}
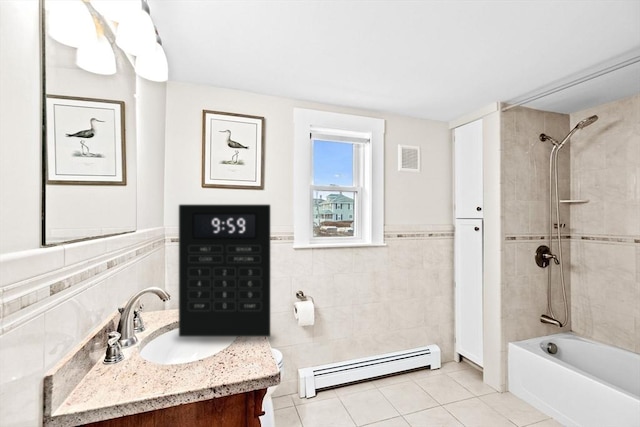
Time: {"hour": 9, "minute": 59}
